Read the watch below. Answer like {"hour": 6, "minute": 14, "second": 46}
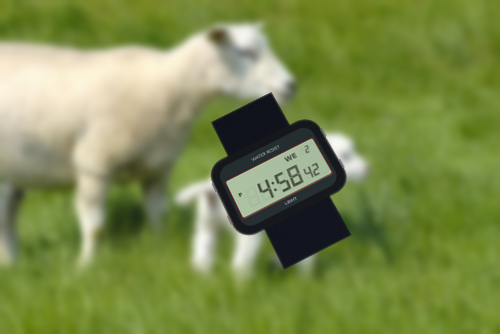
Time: {"hour": 4, "minute": 58, "second": 42}
